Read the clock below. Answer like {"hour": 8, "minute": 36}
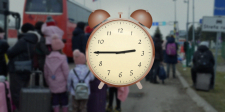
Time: {"hour": 2, "minute": 45}
